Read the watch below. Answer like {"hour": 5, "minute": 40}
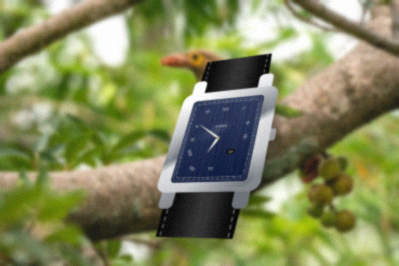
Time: {"hour": 6, "minute": 51}
